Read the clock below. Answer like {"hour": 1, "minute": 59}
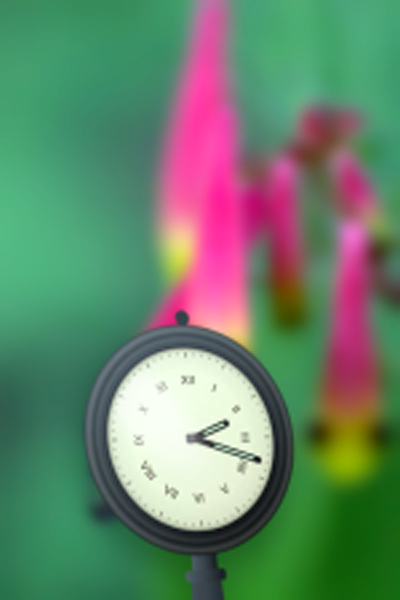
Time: {"hour": 2, "minute": 18}
